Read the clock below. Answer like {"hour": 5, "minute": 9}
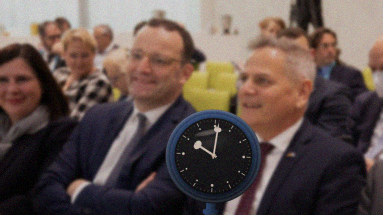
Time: {"hour": 10, "minute": 1}
